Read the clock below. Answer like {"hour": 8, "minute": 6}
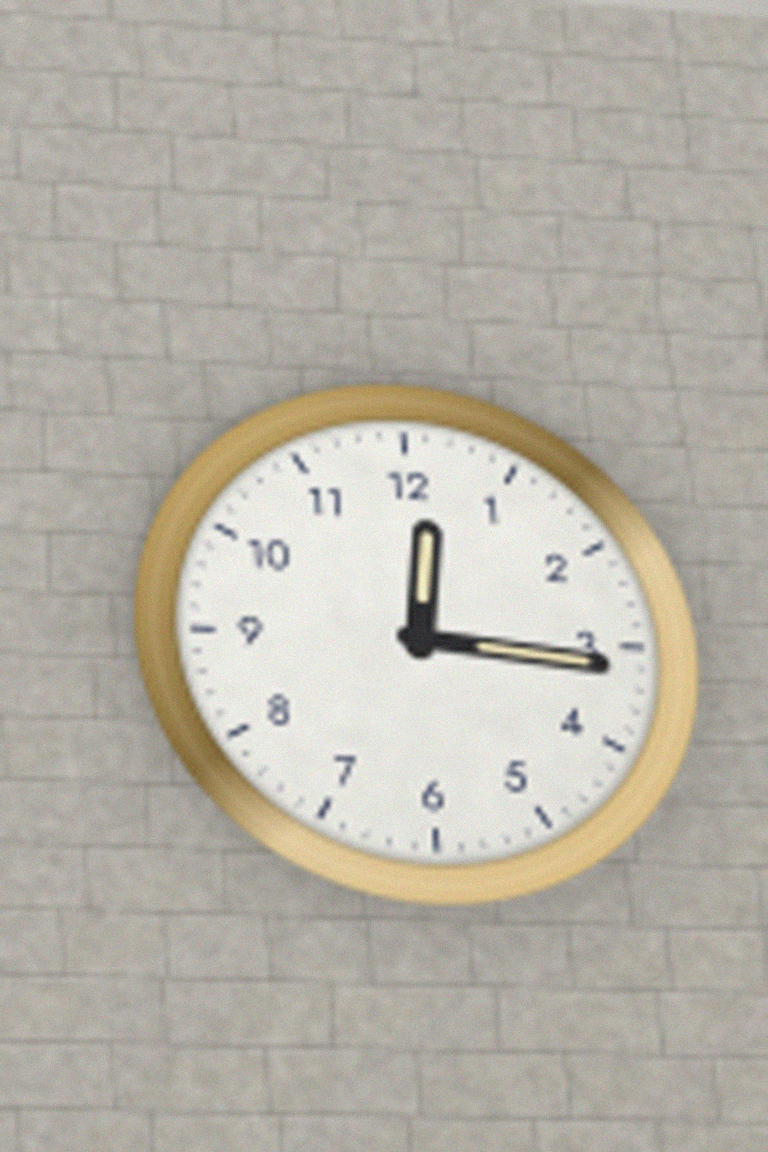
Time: {"hour": 12, "minute": 16}
